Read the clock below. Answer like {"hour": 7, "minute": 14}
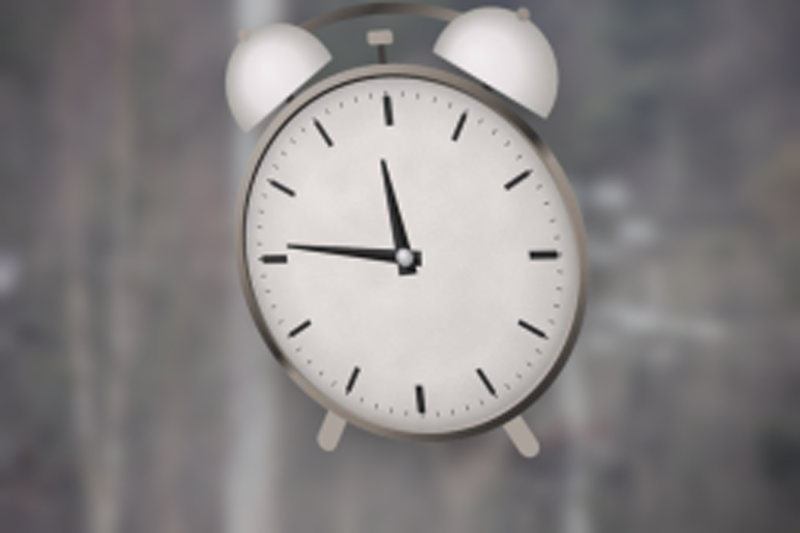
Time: {"hour": 11, "minute": 46}
